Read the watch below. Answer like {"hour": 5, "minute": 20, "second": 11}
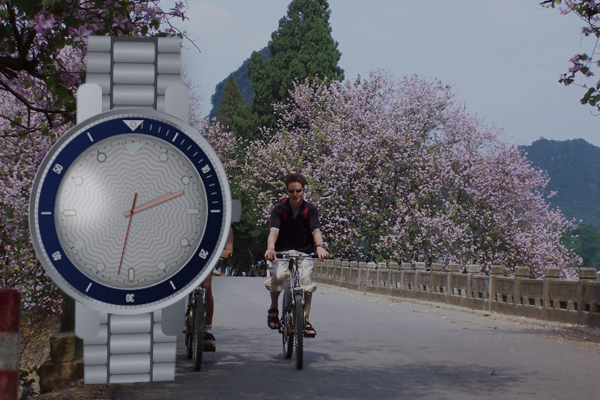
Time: {"hour": 2, "minute": 11, "second": 32}
